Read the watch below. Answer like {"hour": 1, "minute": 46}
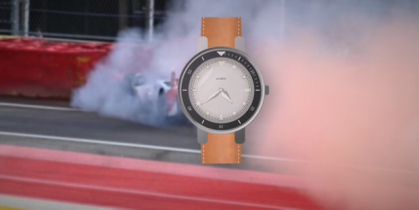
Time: {"hour": 4, "minute": 39}
